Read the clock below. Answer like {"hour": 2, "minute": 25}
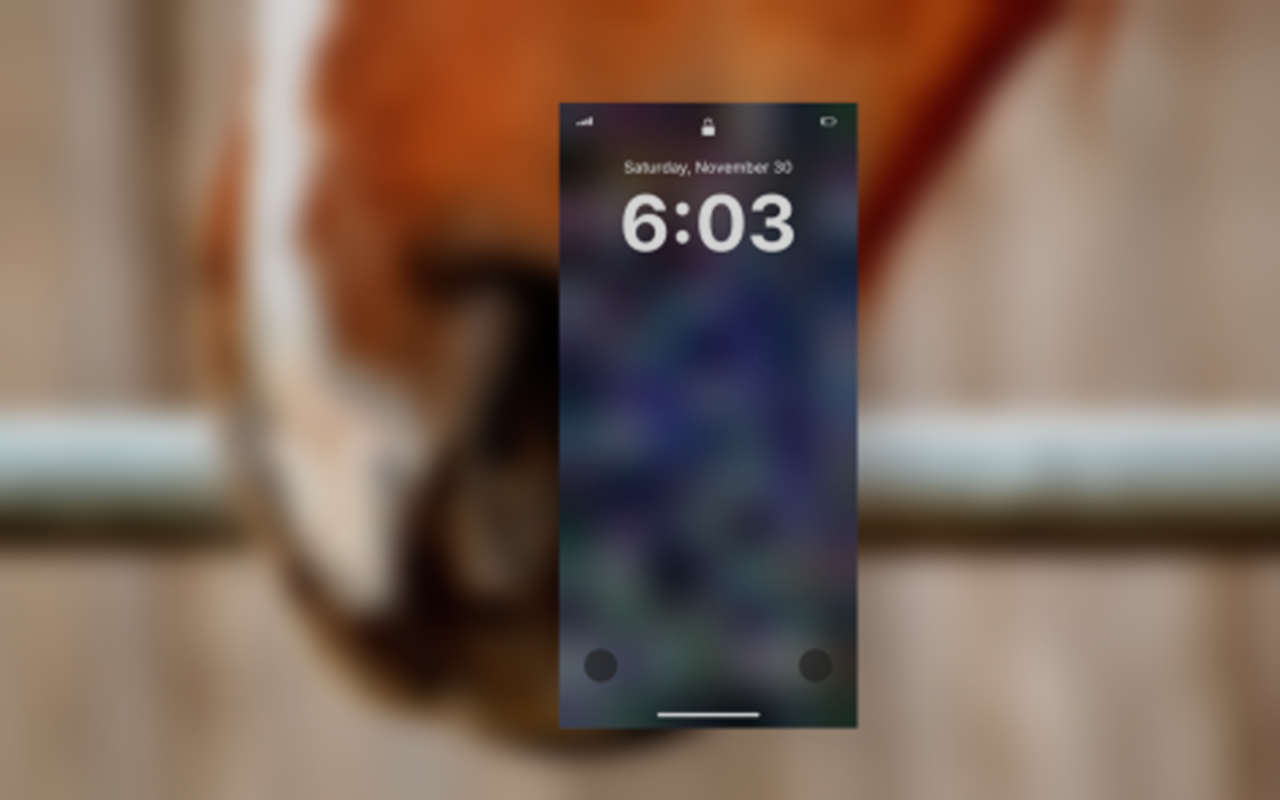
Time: {"hour": 6, "minute": 3}
